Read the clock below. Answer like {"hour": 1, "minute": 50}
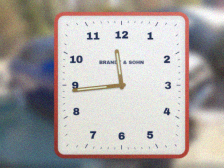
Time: {"hour": 11, "minute": 44}
